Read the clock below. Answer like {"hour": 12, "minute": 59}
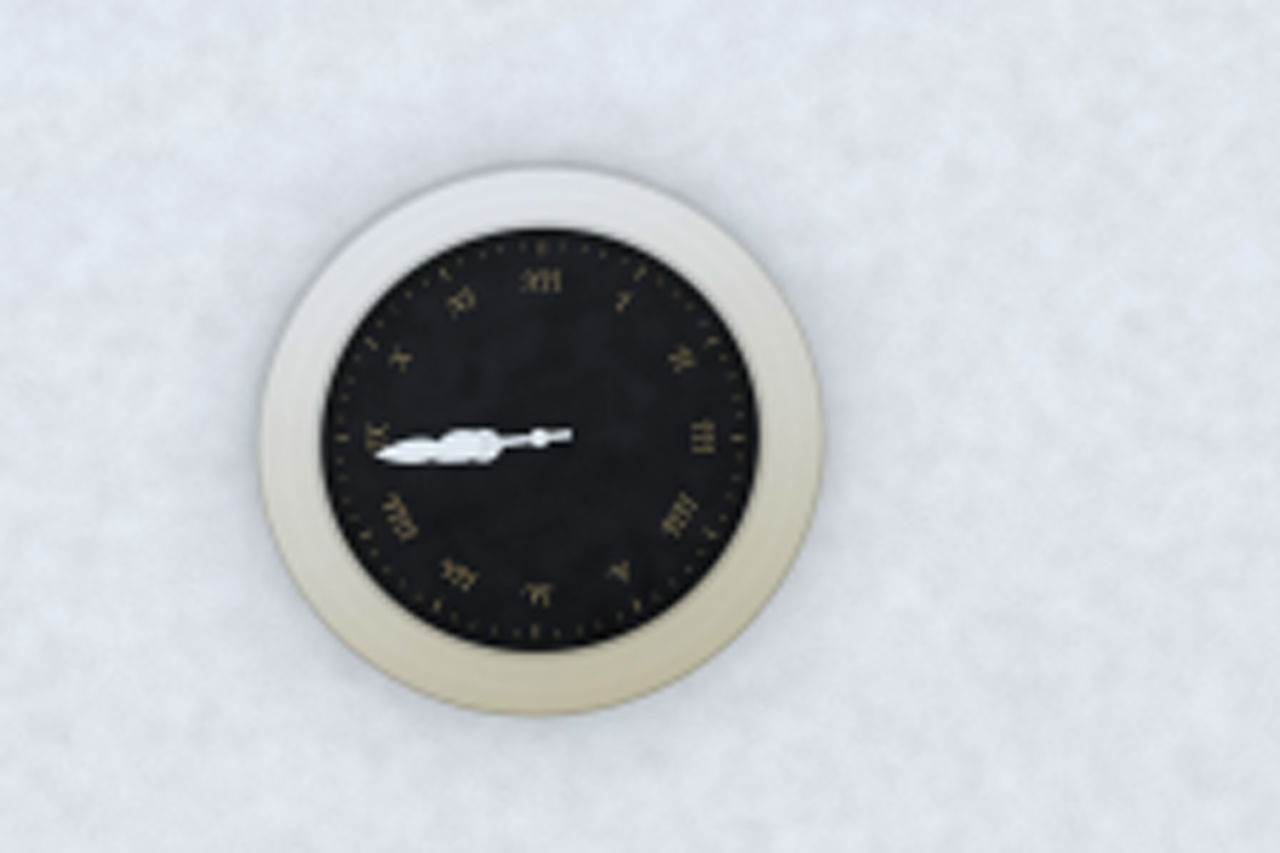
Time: {"hour": 8, "minute": 44}
